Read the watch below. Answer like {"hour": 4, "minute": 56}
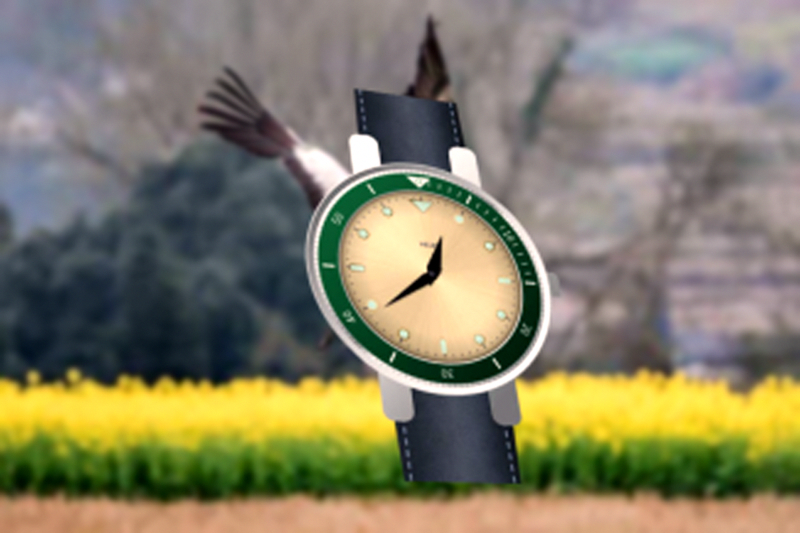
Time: {"hour": 12, "minute": 39}
